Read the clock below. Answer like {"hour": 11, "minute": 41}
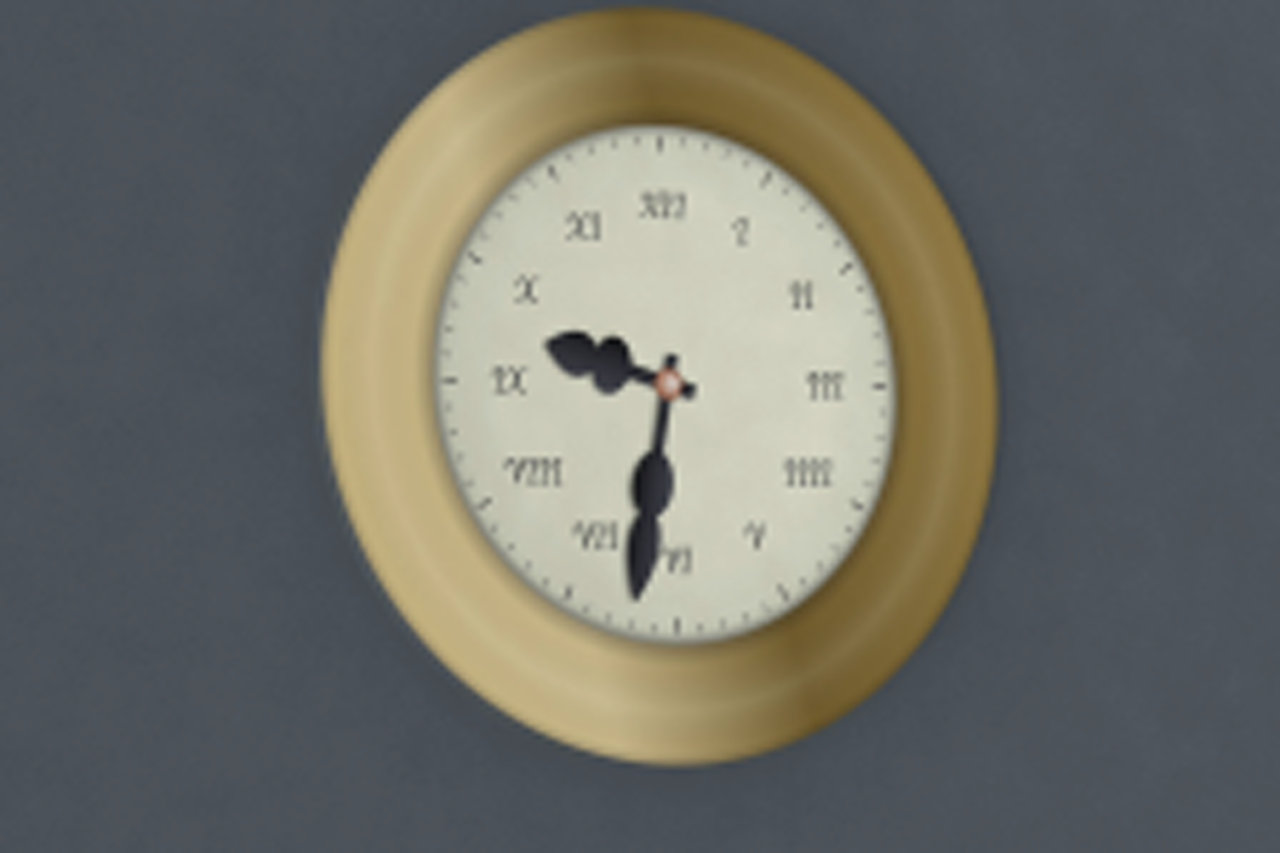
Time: {"hour": 9, "minute": 32}
